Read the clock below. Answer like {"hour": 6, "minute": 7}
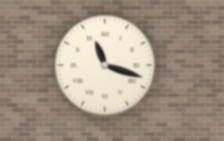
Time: {"hour": 11, "minute": 18}
